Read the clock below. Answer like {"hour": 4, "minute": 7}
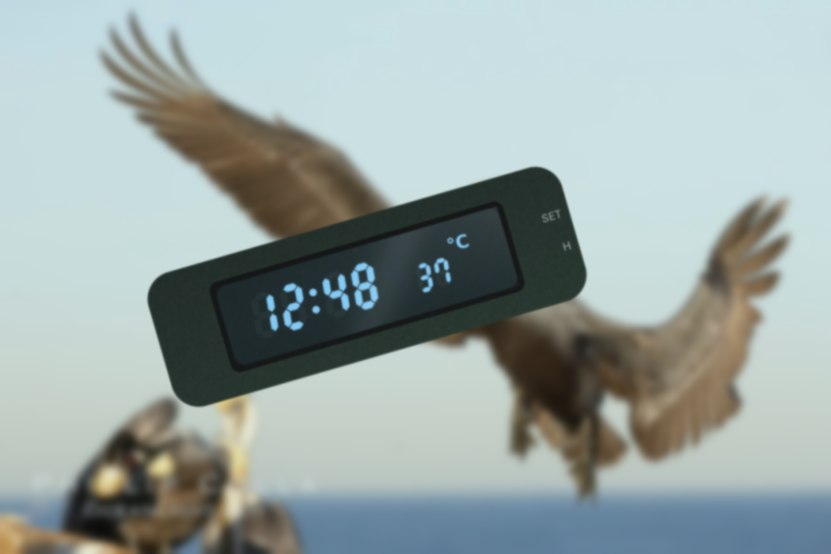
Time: {"hour": 12, "minute": 48}
